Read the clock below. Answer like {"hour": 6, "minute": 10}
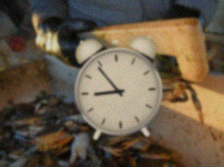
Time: {"hour": 8, "minute": 54}
